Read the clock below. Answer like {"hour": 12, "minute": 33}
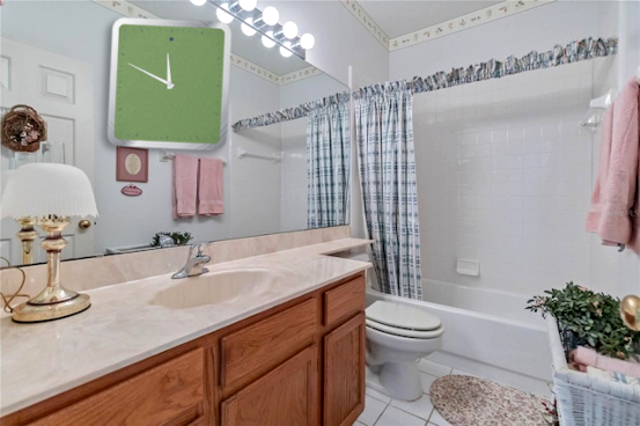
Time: {"hour": 11, "minute": 49}
